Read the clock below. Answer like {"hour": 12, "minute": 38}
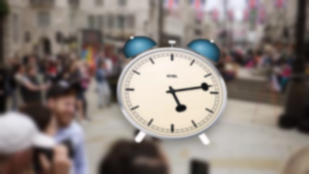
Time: {"hour": 5, "minute": 13}
